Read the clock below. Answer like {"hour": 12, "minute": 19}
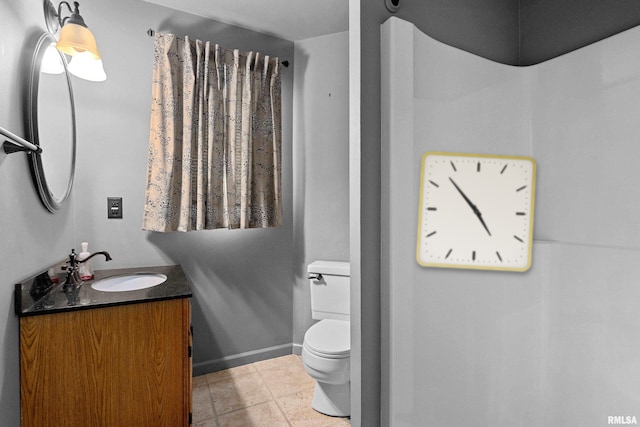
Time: {"hour": 4, "minute": 53}
